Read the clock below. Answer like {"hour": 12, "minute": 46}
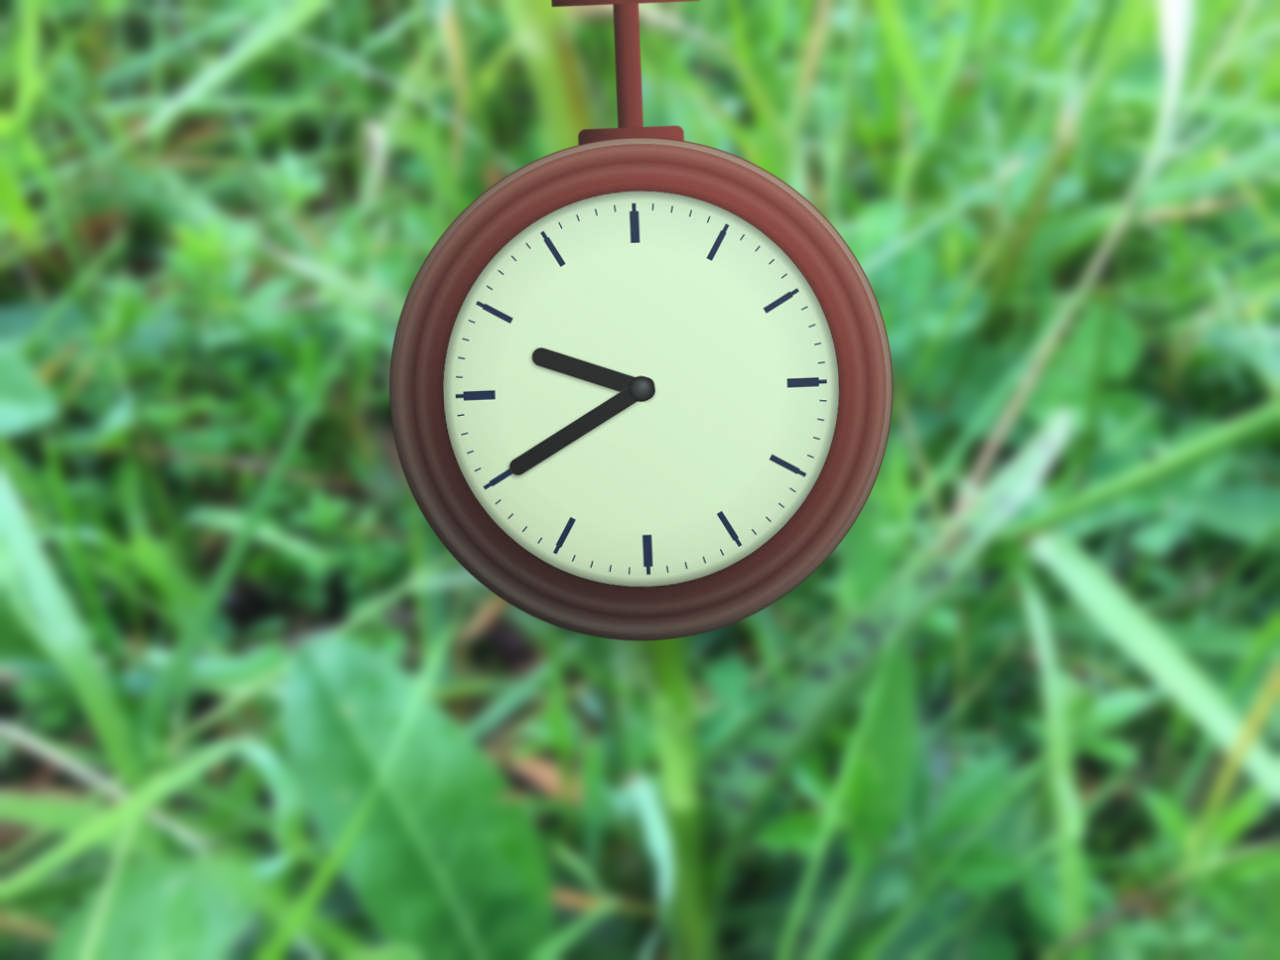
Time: {"hour": 9, "minute": 40}
